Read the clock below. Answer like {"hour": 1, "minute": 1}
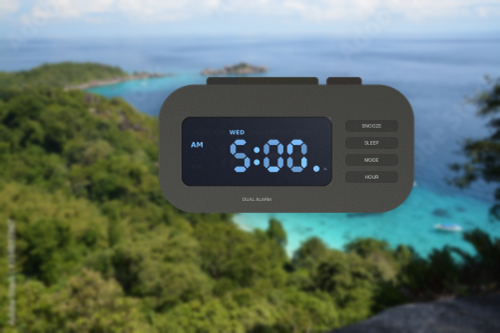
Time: {"hour": 5, "minute": 0}
